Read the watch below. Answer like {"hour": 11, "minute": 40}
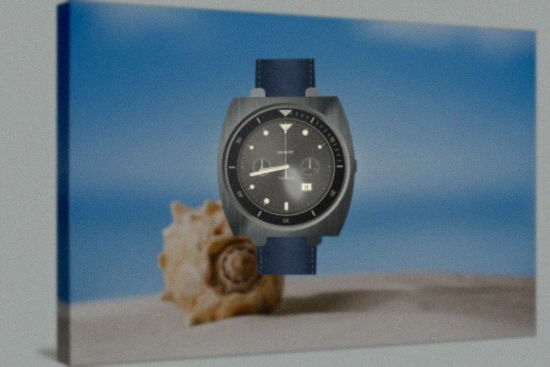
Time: {"hour": 8, "minute": 43}
